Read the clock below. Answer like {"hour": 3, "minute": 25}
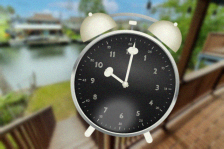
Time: {"hour": 10, "minute": 1}
